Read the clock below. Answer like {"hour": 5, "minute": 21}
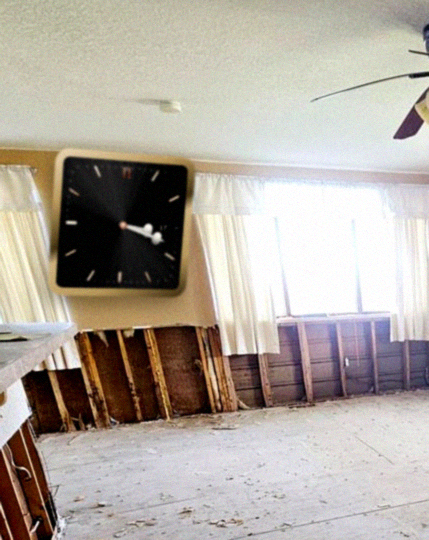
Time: {"hour": 3, "minute": 18}
